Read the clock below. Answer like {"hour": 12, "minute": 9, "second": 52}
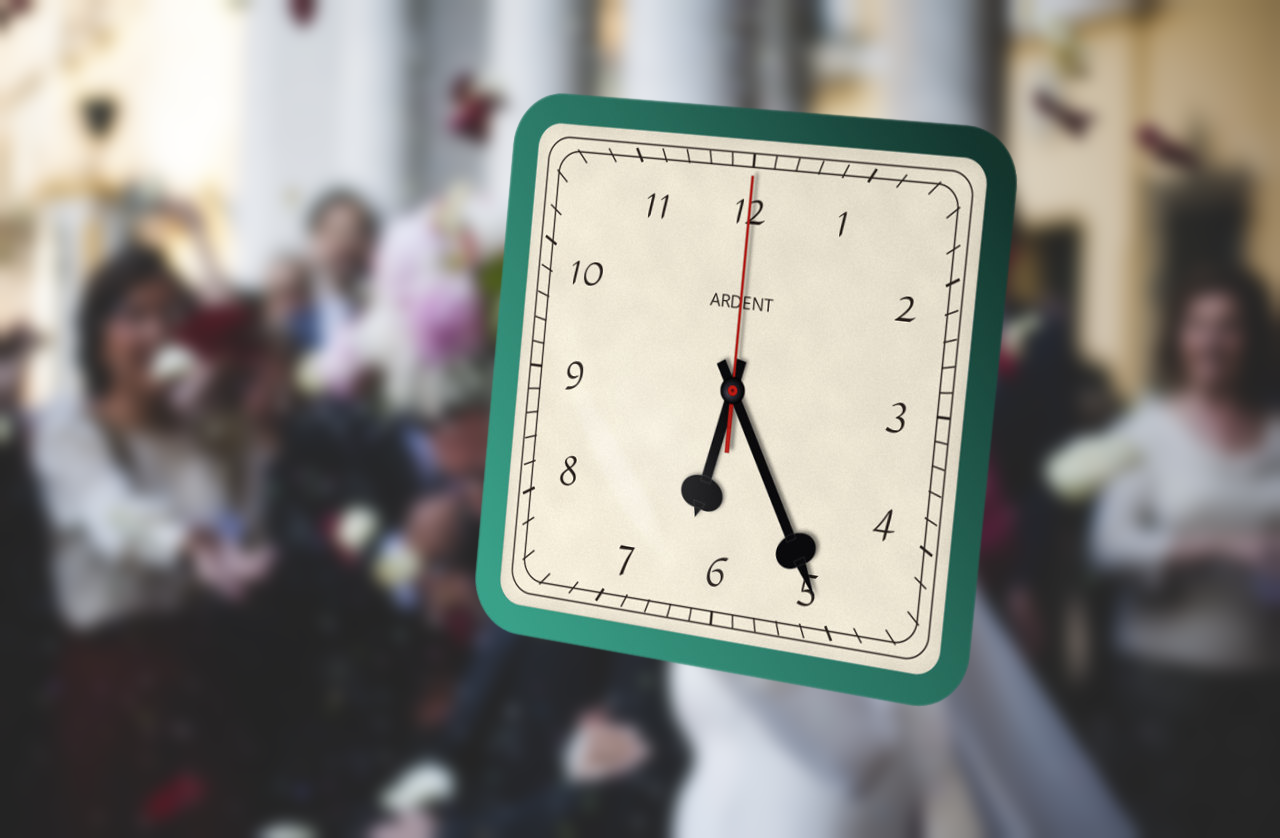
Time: {"hour": 6, "minute": 25, "second": 0}
